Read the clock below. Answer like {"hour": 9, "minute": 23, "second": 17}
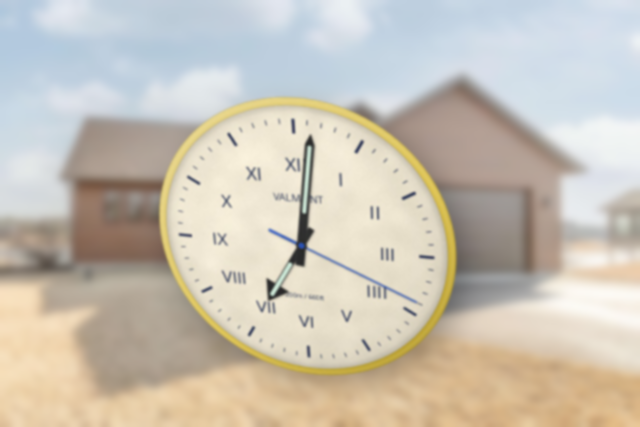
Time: {"hour": 7, "minute": 1, "second": 19}
